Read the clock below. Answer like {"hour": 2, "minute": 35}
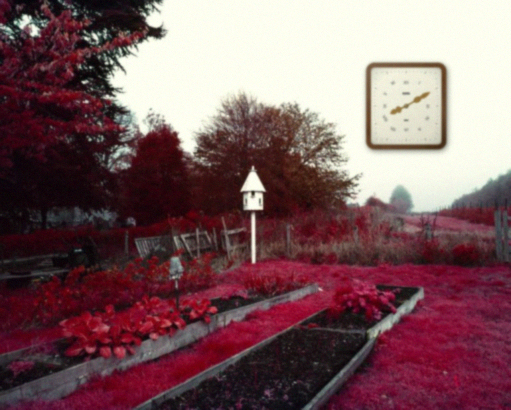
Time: {"hour": 8, "minute": 10}
